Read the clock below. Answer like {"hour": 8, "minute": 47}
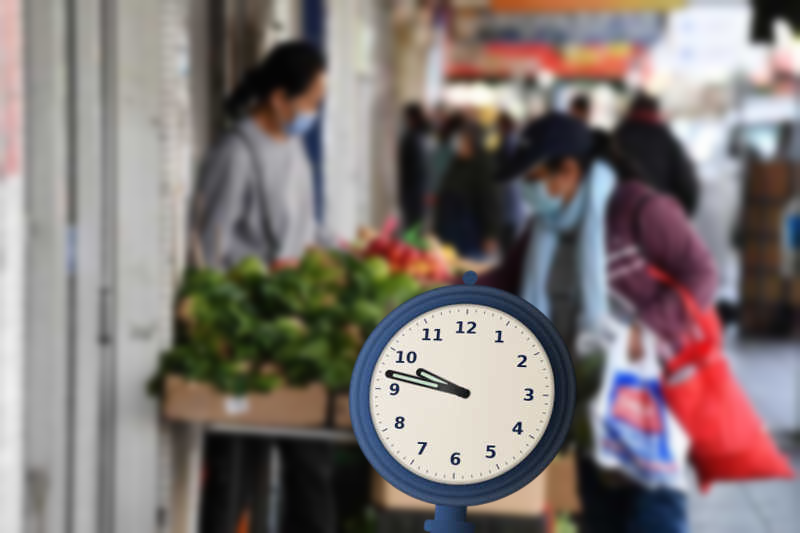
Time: {"hour": 9, "minute": 47}
